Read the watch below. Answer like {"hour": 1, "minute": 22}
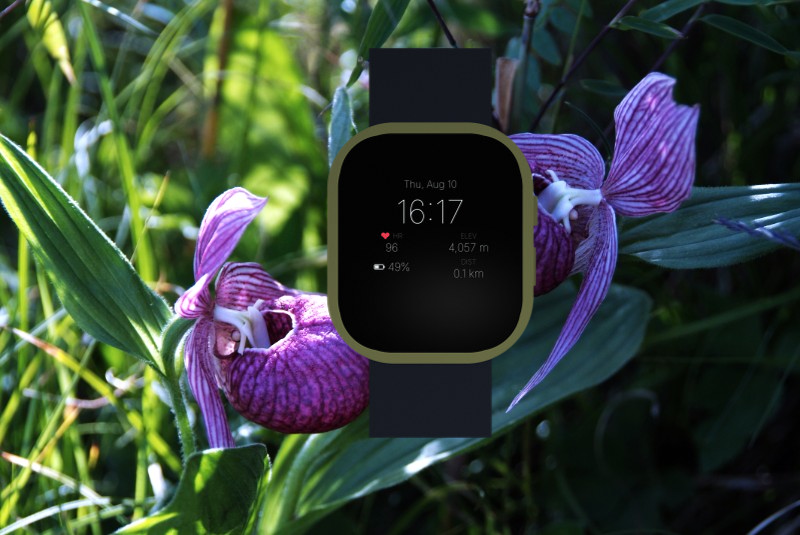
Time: {"hour": 16, "minute": 17}
